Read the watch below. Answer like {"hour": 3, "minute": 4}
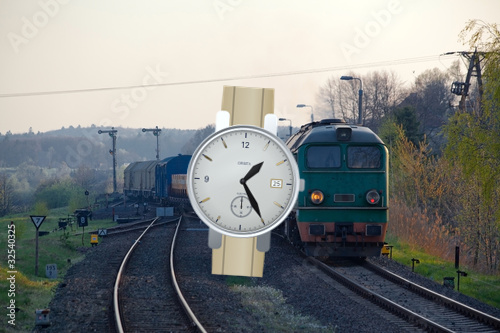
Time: {"hour": 1, "minute": 25}
